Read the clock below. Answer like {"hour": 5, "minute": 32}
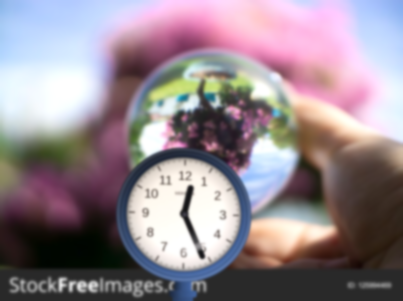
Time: {"hour": 12, "minute": 26}
